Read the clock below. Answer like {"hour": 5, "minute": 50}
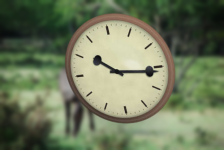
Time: {"hour": 10, "minute": 16}
